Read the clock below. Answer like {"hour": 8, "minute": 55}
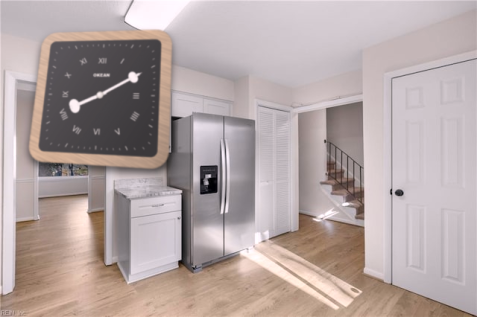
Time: {"hour": 8, "minute": 10}
